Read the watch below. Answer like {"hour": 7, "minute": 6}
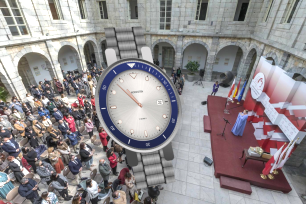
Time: {"hour": 10, "minute": 53}
